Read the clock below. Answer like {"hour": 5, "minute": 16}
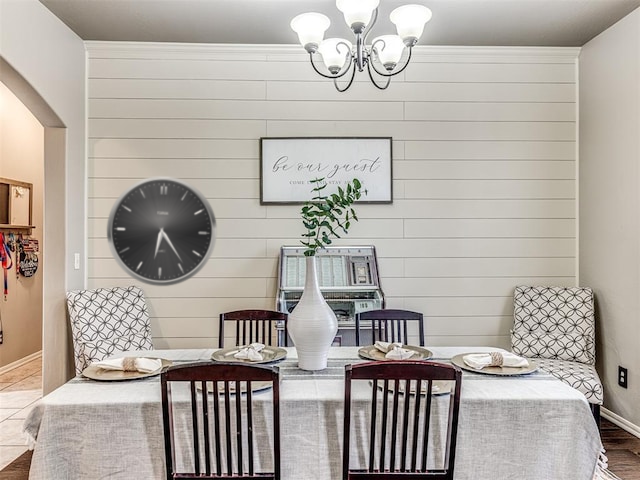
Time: {"hour": 6, "minute": 24}
